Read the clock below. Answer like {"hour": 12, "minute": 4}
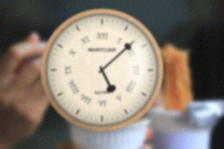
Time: {"hour": 5, "minute": 8}
